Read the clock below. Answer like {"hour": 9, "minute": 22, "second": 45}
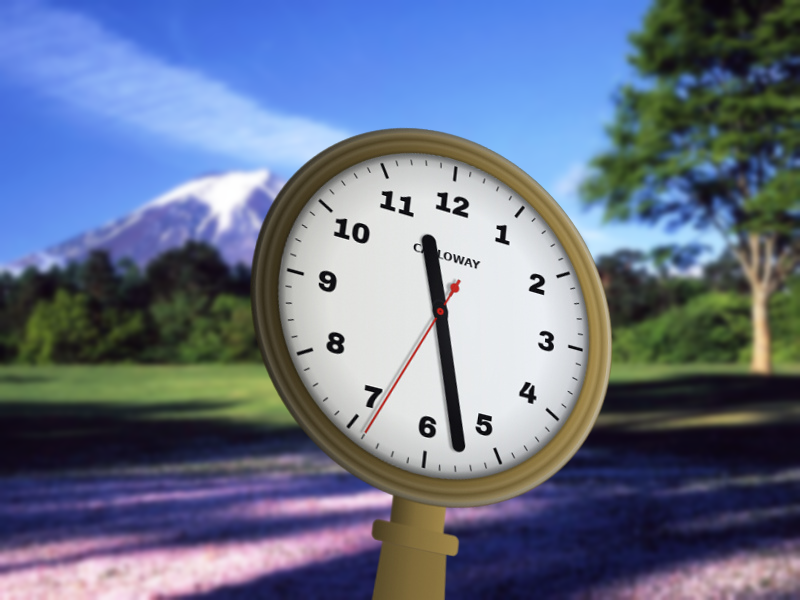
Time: {"hour": 11, "minute": 27, "second": 34}
